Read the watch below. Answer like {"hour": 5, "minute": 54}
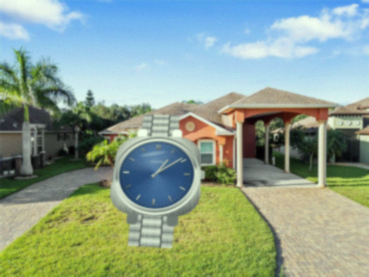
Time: {"hour": 1, "minute": 9}
